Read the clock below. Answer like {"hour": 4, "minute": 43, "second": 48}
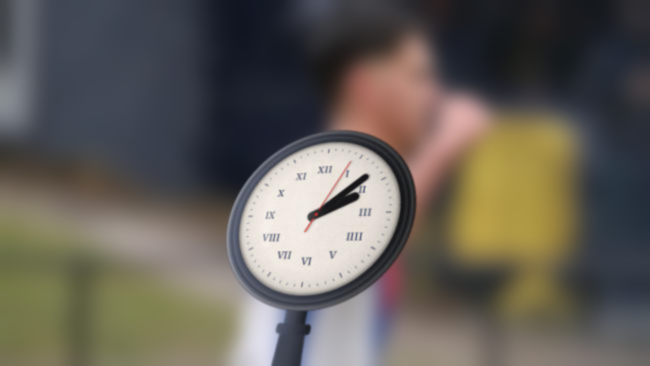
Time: {"hour": 2, "minute": 8, "second": 4}
